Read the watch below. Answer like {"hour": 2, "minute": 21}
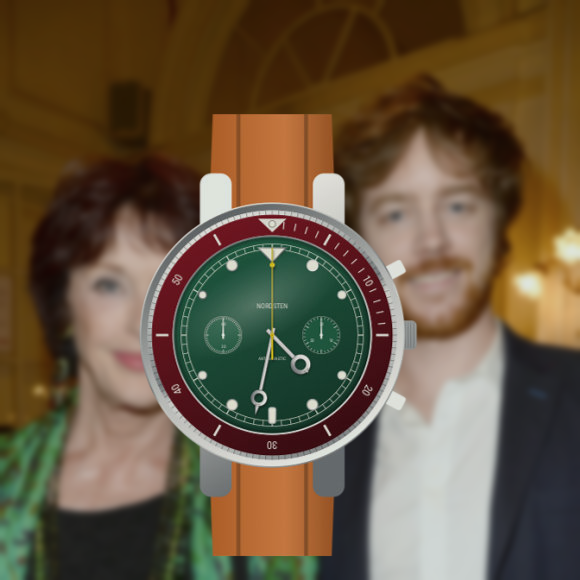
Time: {"hour": 4, "minute": 32}
